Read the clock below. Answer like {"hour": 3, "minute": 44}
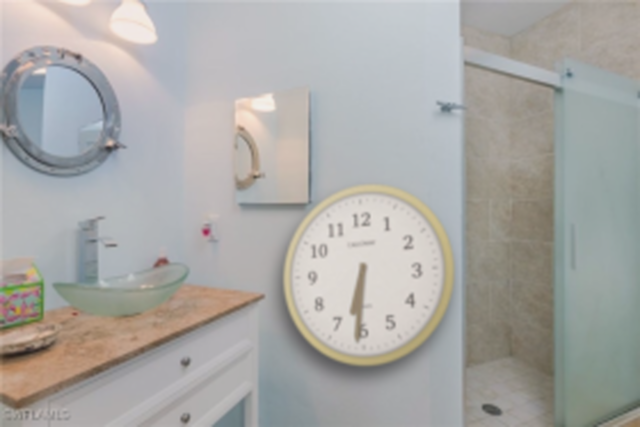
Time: {"hour": 6, "minute": 31}
